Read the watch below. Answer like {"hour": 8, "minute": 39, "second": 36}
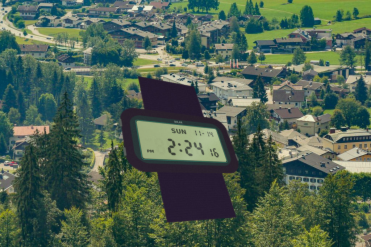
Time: {"hour": 2, "minute": 24, "second": 16}
